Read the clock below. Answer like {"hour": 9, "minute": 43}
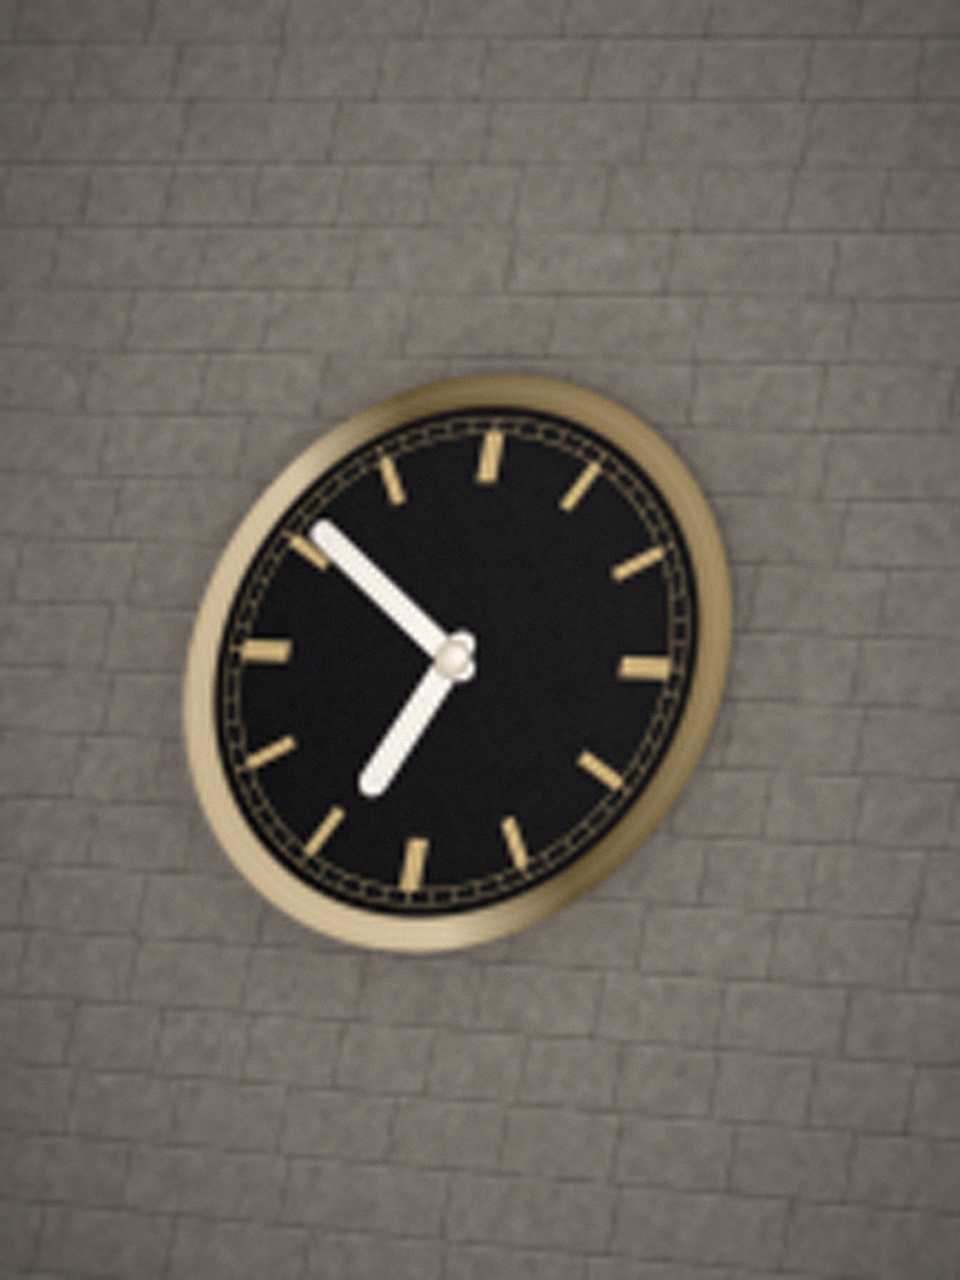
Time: {"hour": 6, "minute": 51}
